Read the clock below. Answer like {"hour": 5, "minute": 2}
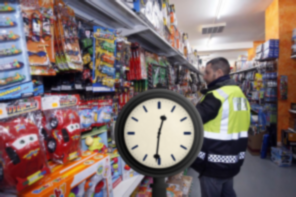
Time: {"hour": 12, "minute": 31}
